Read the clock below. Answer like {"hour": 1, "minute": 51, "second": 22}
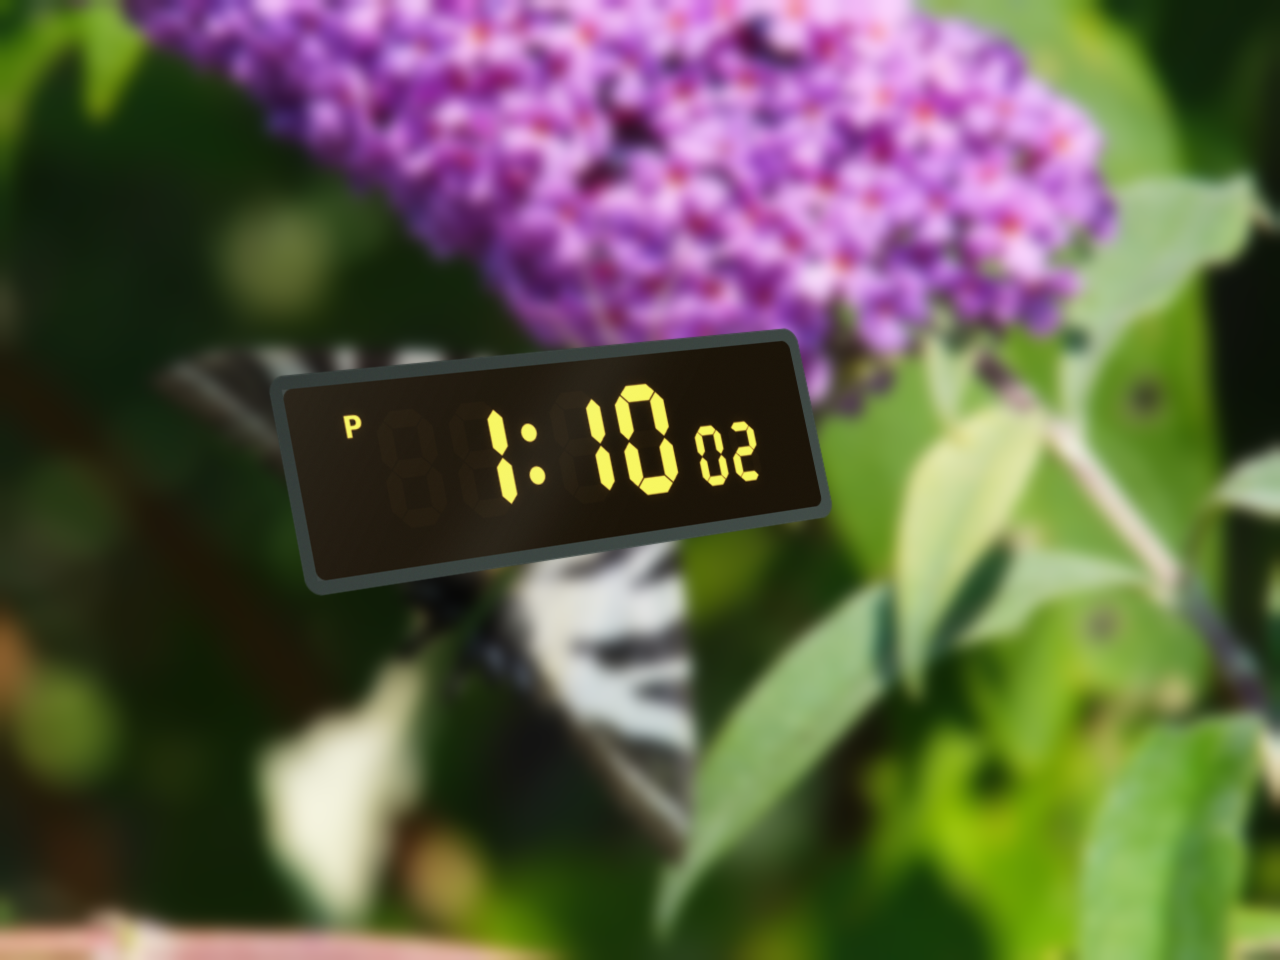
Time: {"hour": 1, "minute": 10, "second": 2}
